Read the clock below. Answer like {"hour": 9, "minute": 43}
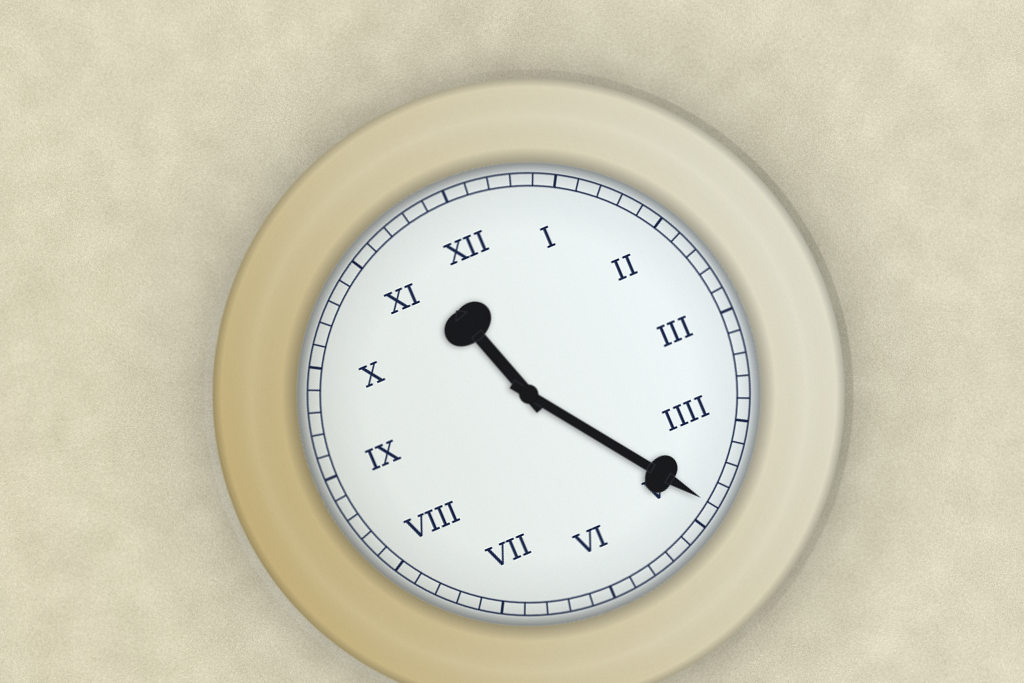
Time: {"hour": 11, "minute": 24}
